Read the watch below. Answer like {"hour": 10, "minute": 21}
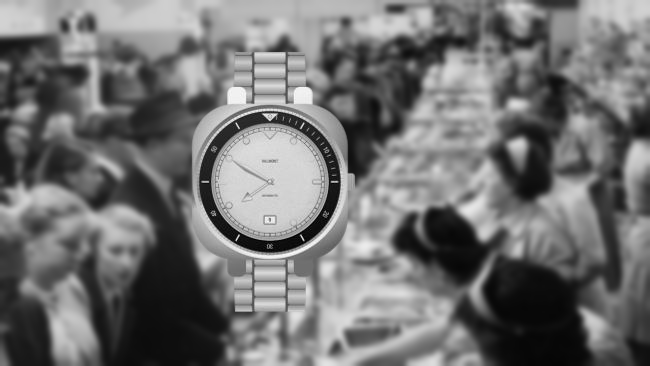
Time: {"hour": 7, "minute": 50}
